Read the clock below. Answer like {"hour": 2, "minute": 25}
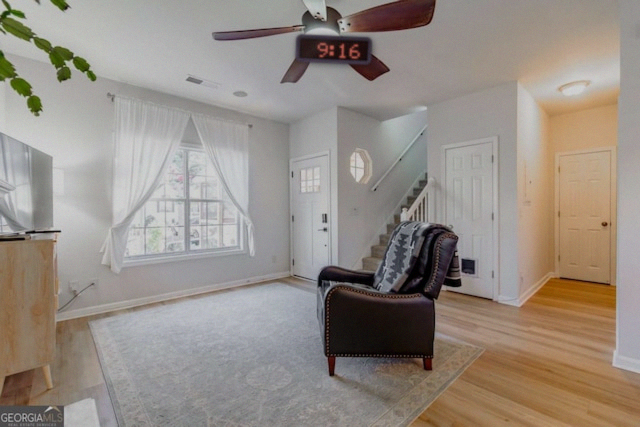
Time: {"hour": 9, "minute": 16}
